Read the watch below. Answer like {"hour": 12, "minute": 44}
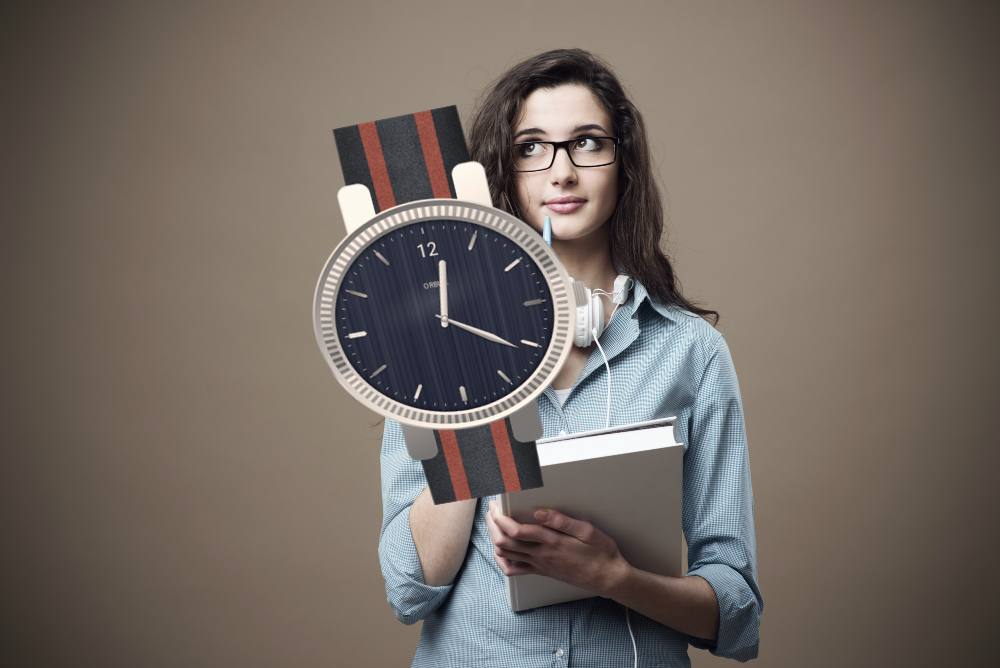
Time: {"hour": 12, "minute": 21}
